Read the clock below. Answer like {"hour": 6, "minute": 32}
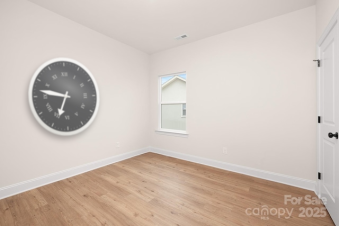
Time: {"hour": 6, "minute": 47}
